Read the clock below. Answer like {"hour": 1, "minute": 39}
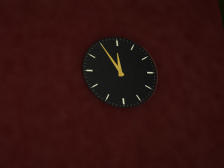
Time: {"hour": 11, "minute": 55}
